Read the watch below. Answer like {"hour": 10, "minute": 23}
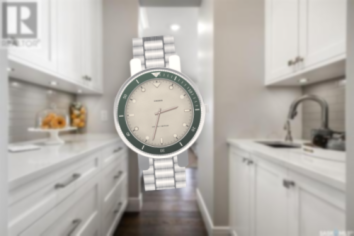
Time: {"hour": 2, "minute": 33}
